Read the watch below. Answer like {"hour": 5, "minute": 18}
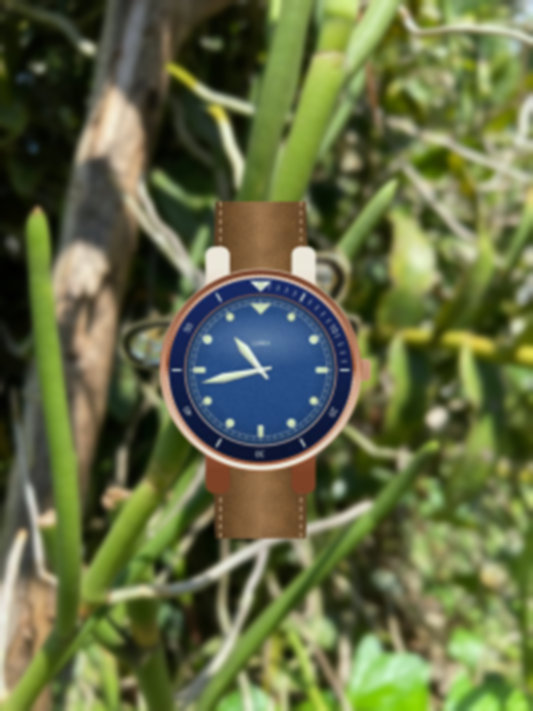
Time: {"hour": 10, "minute": 43}
